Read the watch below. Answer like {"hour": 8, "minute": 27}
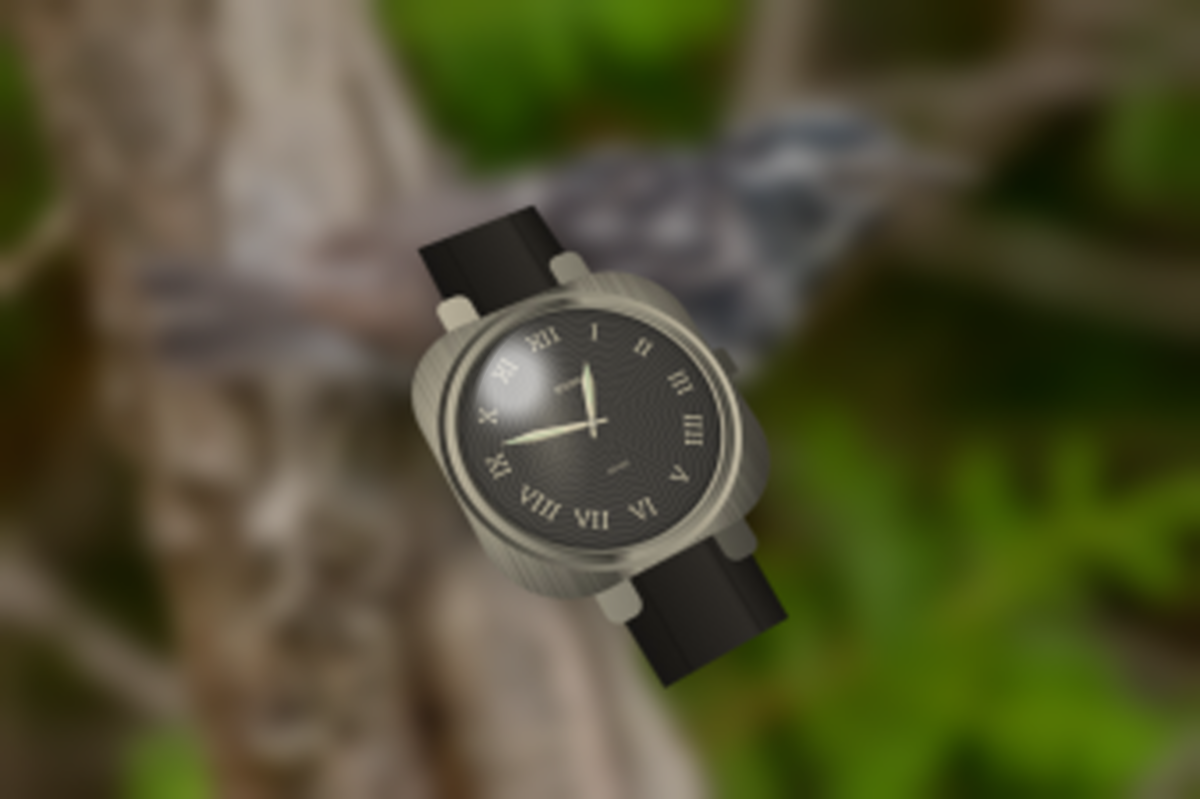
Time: {"hour": 12, "minute": 47}
